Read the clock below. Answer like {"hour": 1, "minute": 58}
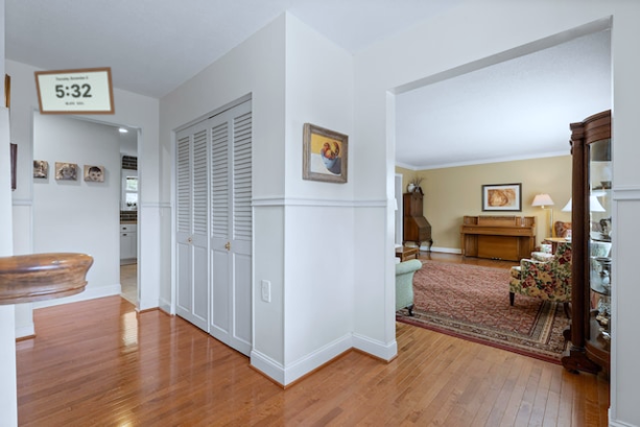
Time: {"hour": 5, "minute": 32}
